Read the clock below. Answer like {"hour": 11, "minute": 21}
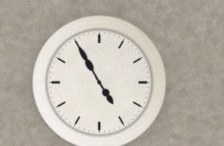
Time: {"hour": 4, "minute": 55}
